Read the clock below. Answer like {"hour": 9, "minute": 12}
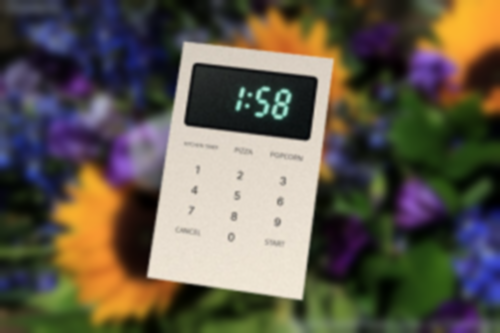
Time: {"hour": 1, "minute": 58}
